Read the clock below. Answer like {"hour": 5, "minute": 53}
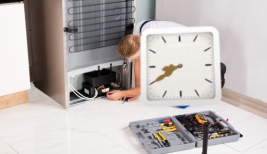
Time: {"hour": 8, "minute": 40}
